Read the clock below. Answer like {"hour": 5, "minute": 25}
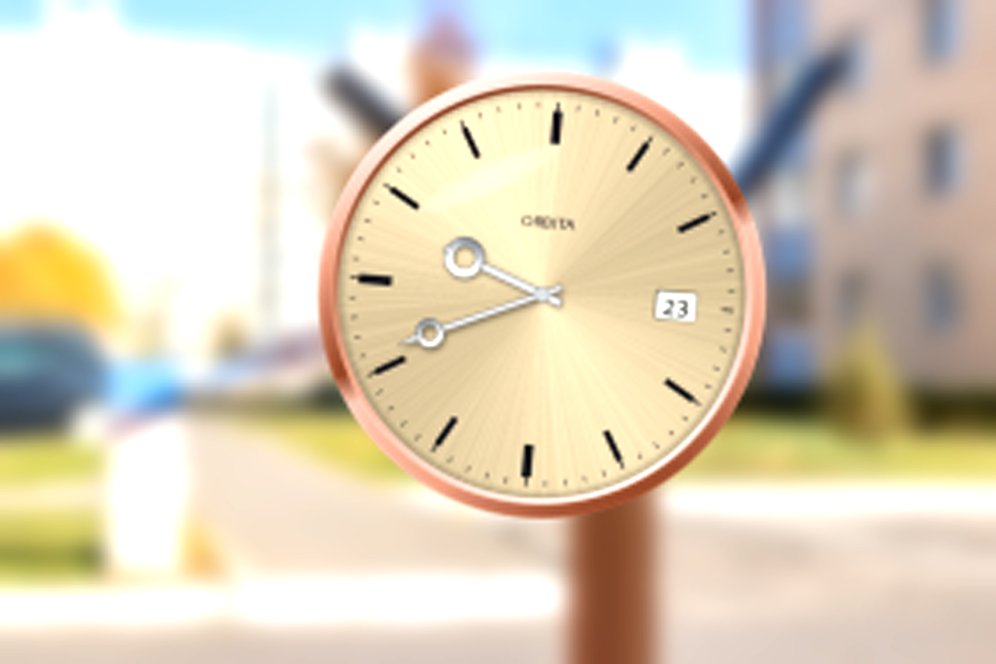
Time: {"hour": 9, "minute": 41}
